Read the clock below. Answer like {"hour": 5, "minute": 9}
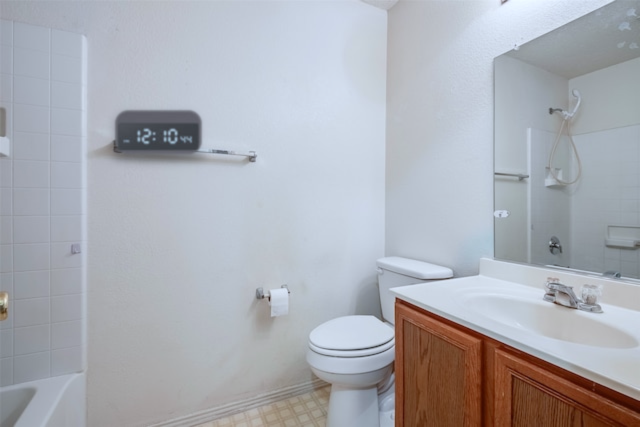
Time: {"hour": 12, "minute": 10}
